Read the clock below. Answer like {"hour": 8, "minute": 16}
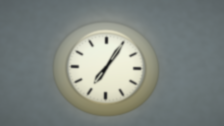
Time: {"hour": 7, "minute": 5}
